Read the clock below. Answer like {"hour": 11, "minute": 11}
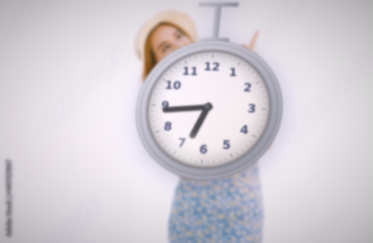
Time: {"hour": 6, "minute": 44}
